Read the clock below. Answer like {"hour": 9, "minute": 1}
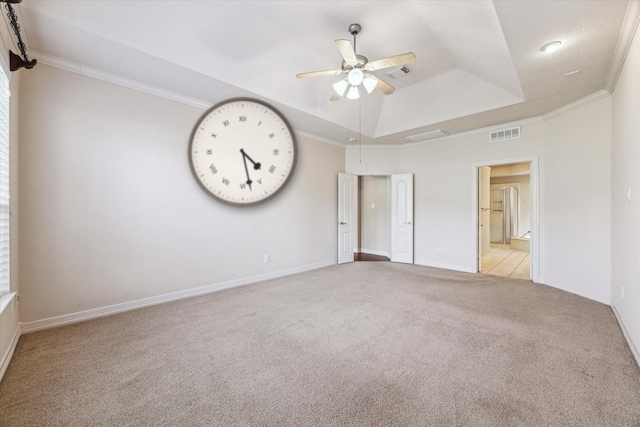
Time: {"hour": 4, "minute": 28}
